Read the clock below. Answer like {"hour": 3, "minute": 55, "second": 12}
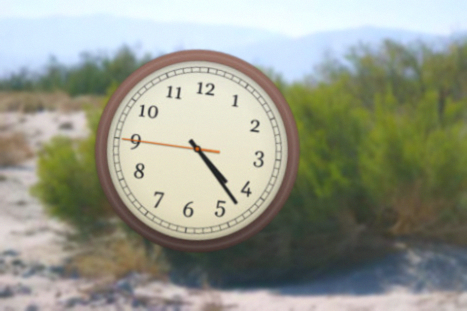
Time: {"hour": 4, "minute": 22, "second": 45}
